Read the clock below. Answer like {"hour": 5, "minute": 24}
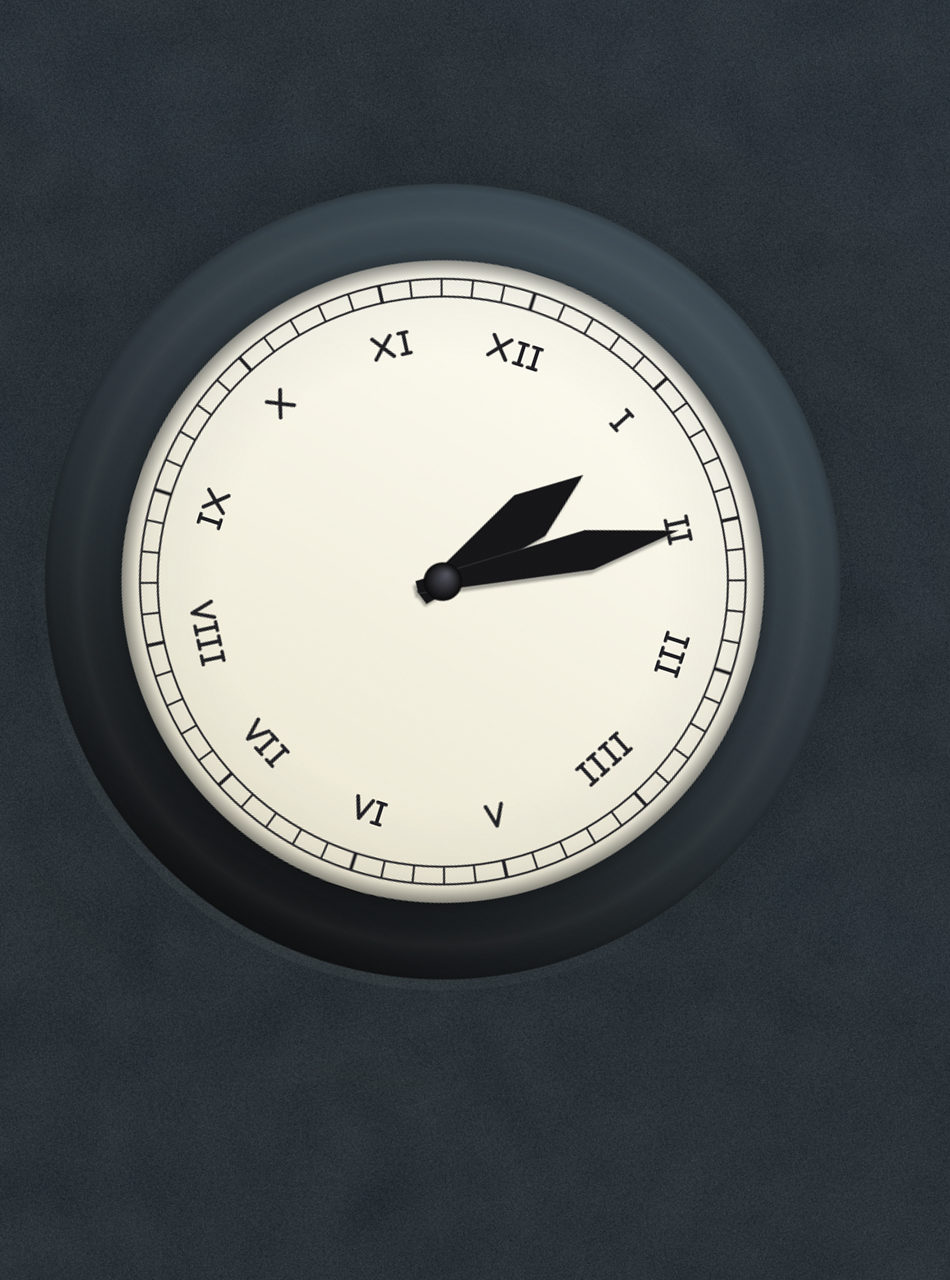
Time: {"hour": 1, "minute": 10}
